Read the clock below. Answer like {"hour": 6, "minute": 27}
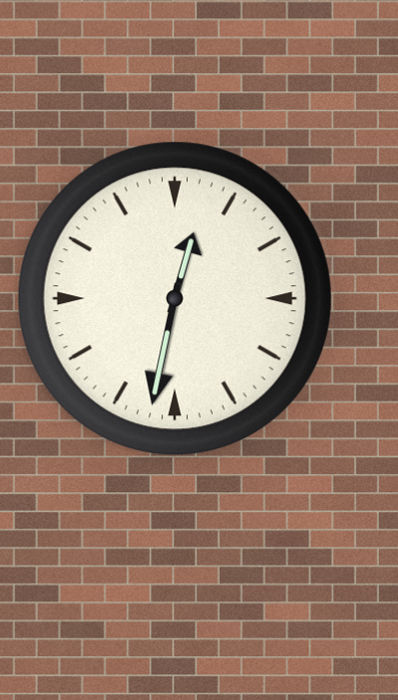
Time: {"hour": 12, "minute": 32}
